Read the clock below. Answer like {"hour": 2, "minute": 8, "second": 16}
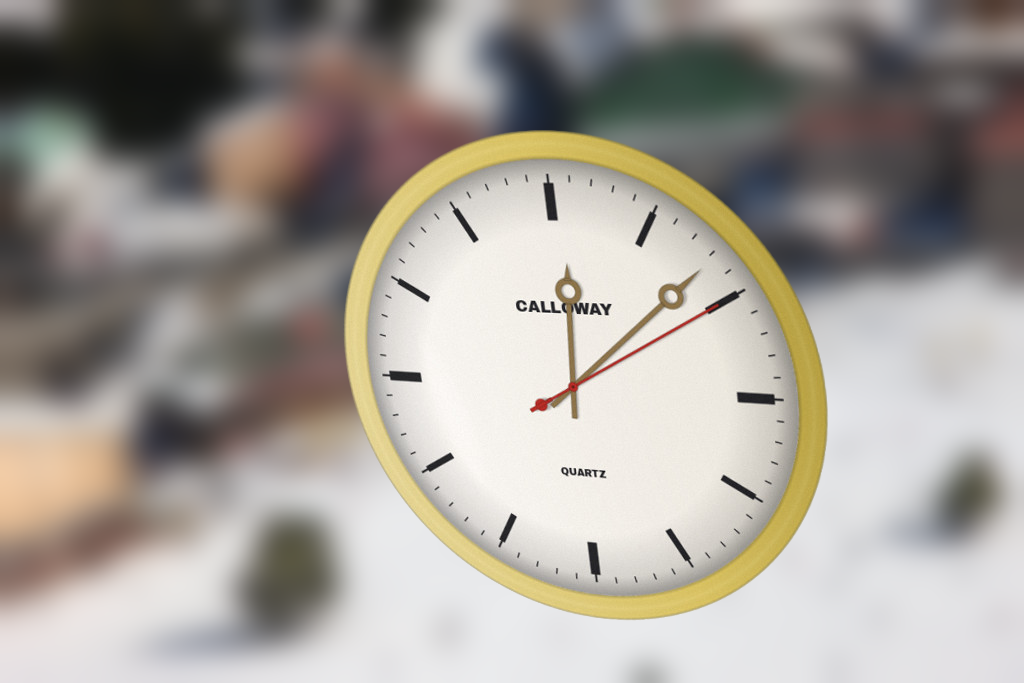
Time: {"hour": 12, "minute": 8, "second": 10}
